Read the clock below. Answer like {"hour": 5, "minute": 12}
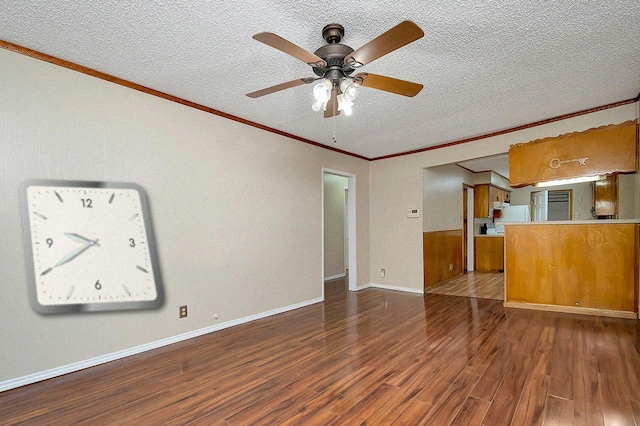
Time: {"hour": 9, "minute": 40}
